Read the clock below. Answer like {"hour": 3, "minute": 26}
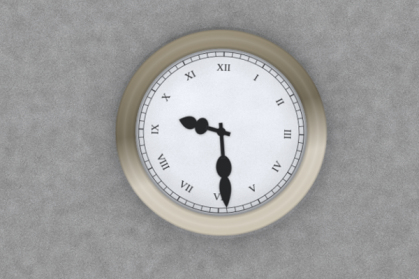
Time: {"hour": 9, "minute": 29}
